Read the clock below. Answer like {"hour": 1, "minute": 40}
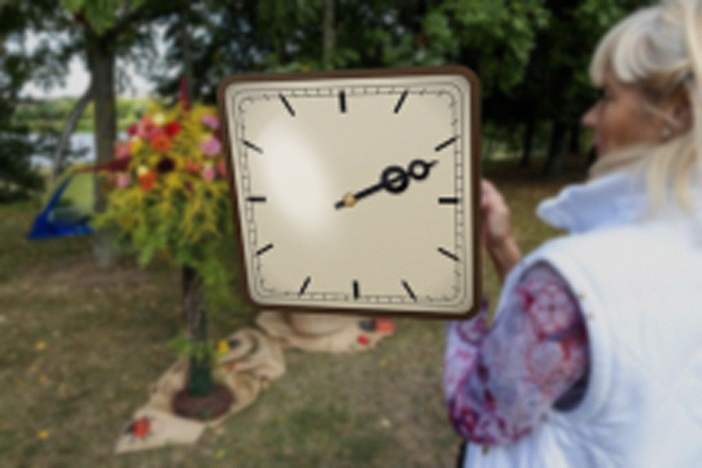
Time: {"hour": 2, "minute": 11}
